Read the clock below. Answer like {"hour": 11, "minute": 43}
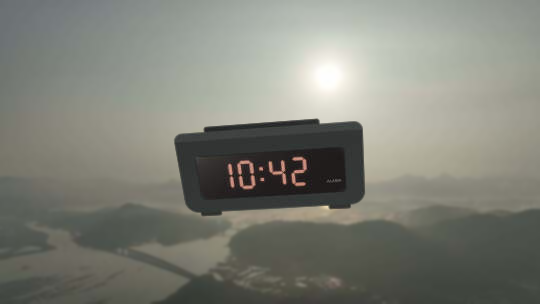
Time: {"hour": 10, "minute": 42}
